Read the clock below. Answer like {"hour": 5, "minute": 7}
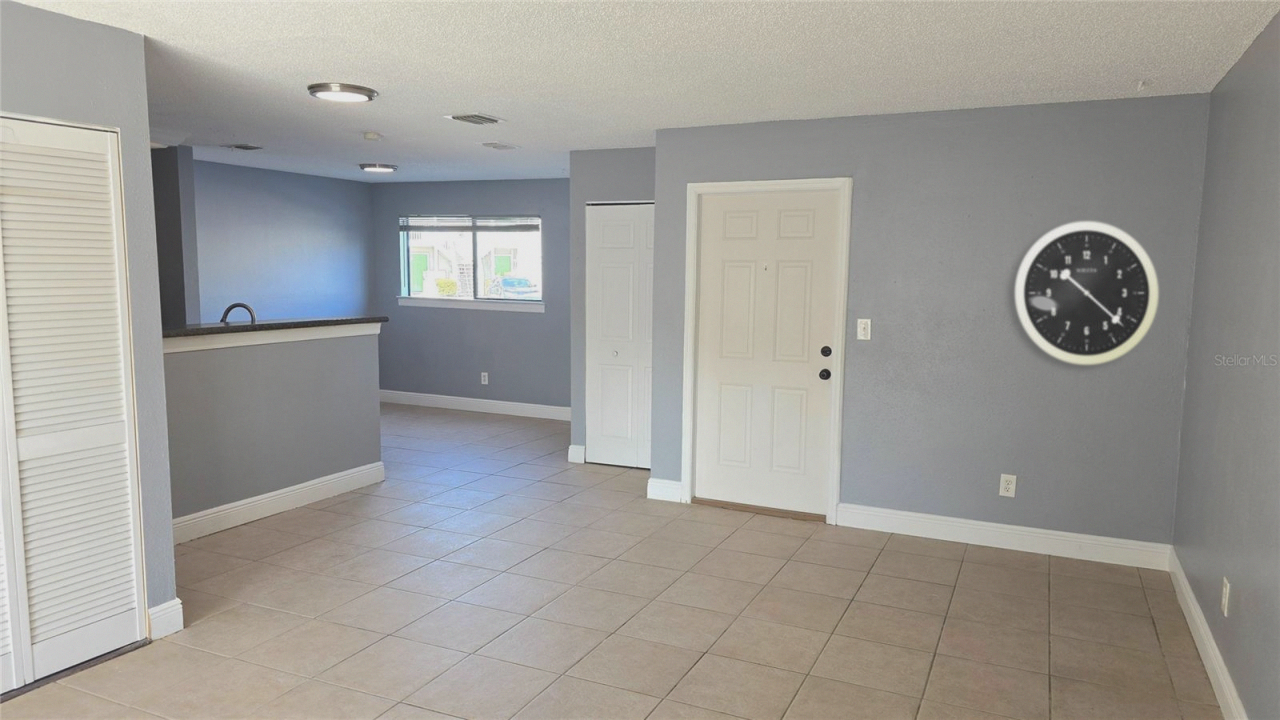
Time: {"hour": 10, "minute": 22}
